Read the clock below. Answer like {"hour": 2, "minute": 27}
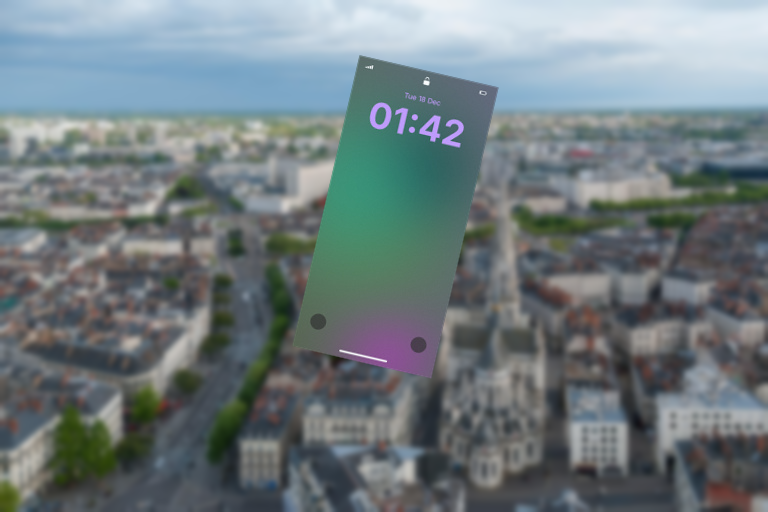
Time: {"hour": 1, "minute": 42}
